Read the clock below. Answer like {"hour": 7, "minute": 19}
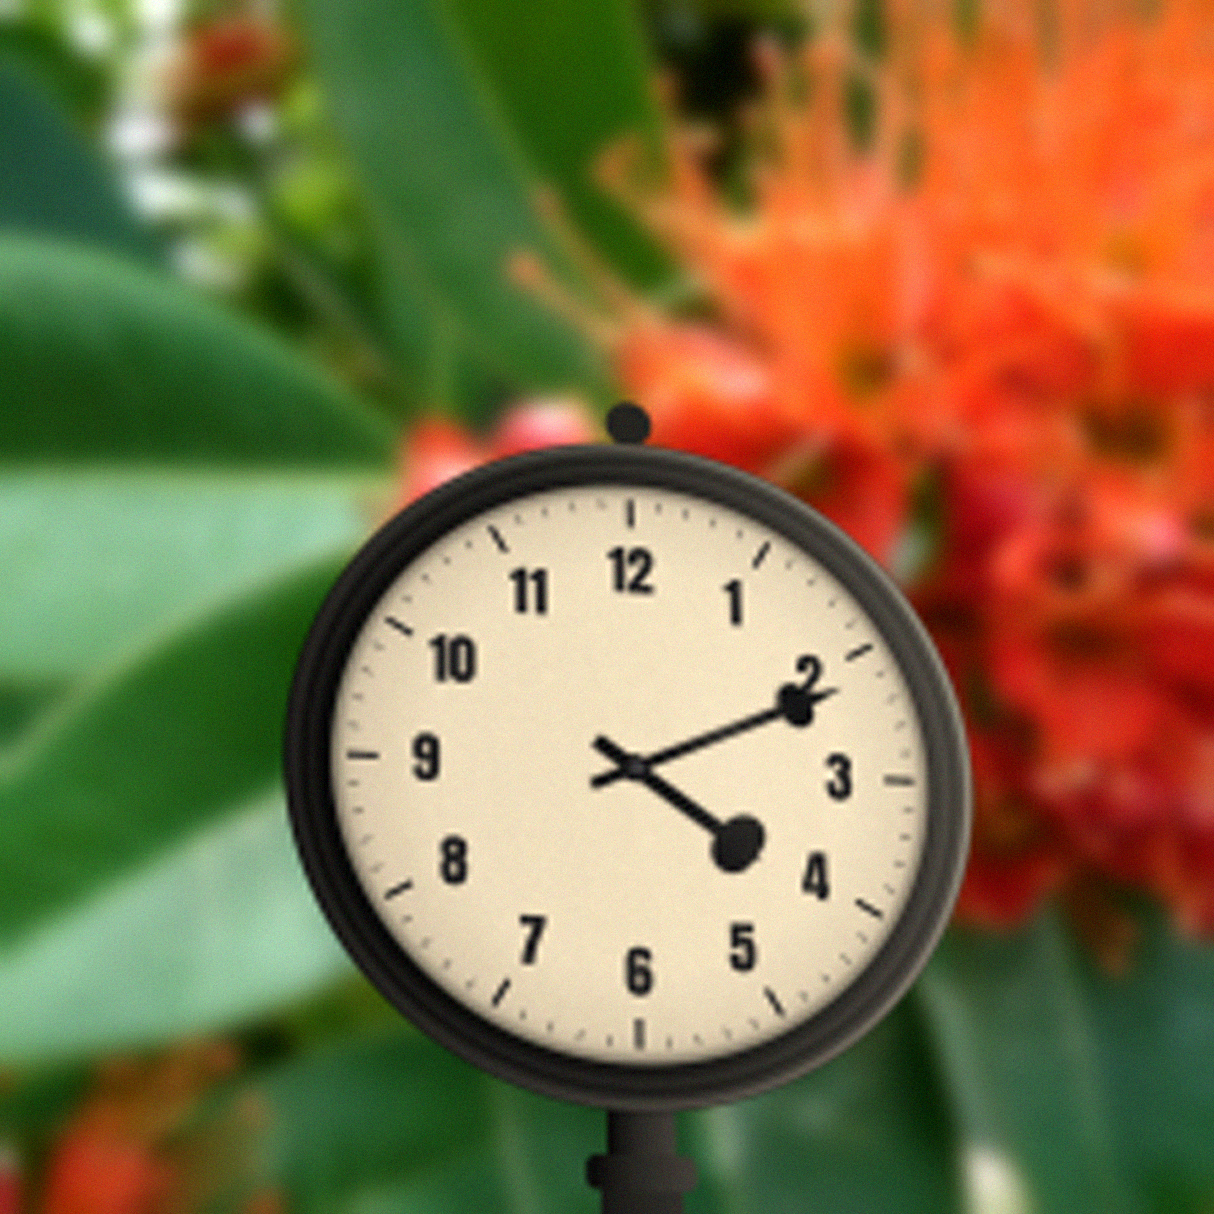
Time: {"hour": 4, "minute": 11}
